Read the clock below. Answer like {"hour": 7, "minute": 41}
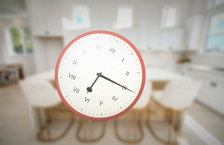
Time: {"hour": 6, "minute": 15}
